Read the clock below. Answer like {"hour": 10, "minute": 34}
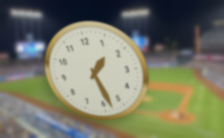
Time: {"hour": 1, "minute": 28}
